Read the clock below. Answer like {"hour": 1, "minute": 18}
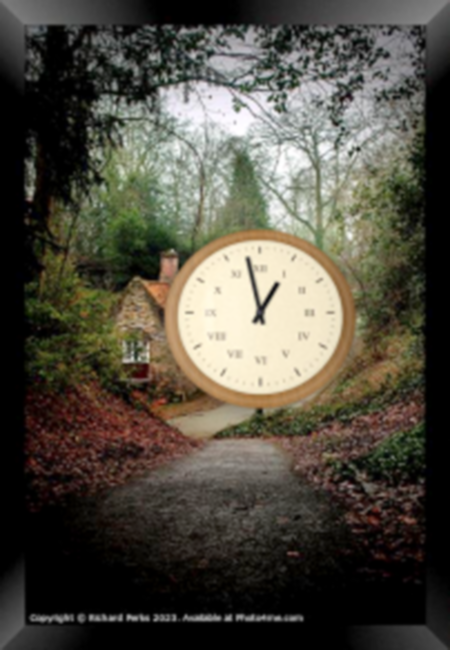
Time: {"hour": 12, "minute": 58}
